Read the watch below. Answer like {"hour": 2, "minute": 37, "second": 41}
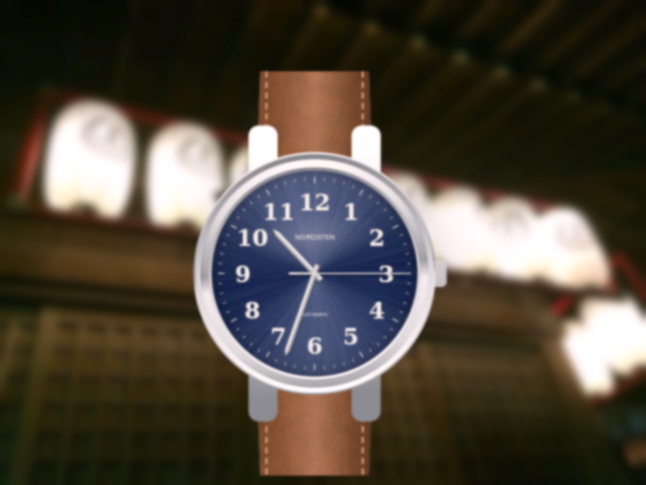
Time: {"hour": 10, "minute": 33, "second": 15}
